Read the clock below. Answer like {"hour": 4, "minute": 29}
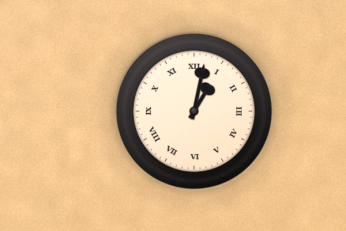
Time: {"hour": 1, "minute": 2}
